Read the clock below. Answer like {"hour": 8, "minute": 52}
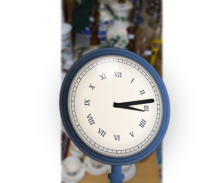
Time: {"hour": 3, "minute": 13}
